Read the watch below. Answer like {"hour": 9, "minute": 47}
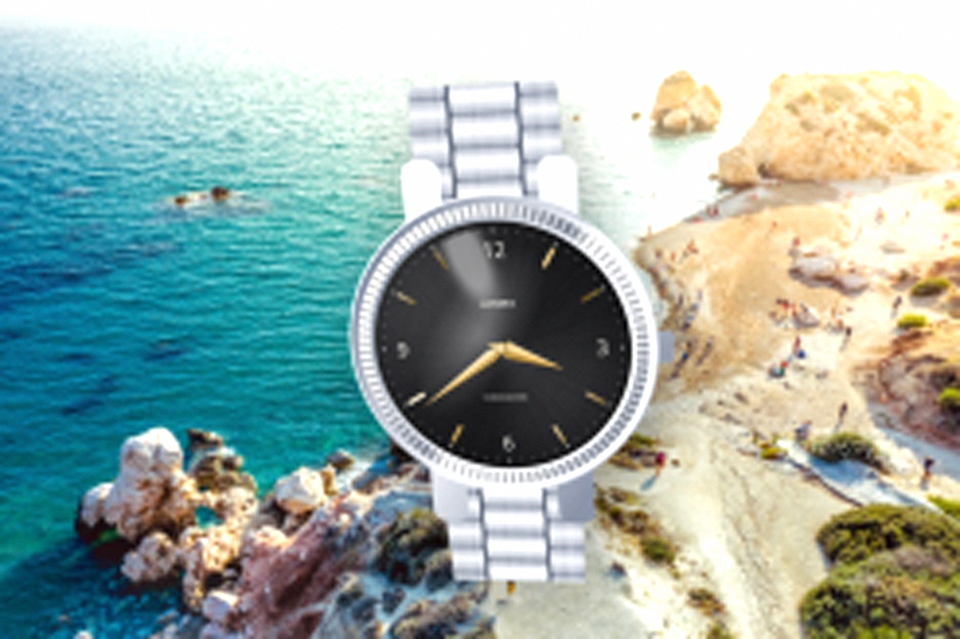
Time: {"hour": 3, "minute": 39}
